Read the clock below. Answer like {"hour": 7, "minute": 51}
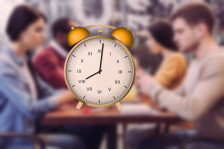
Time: {"hour": 8, "minute": 1}
